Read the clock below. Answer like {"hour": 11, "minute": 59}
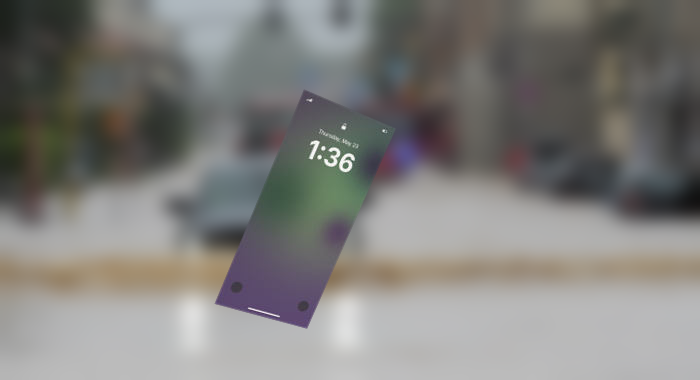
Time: {"hour": 1, "minute": 36}
